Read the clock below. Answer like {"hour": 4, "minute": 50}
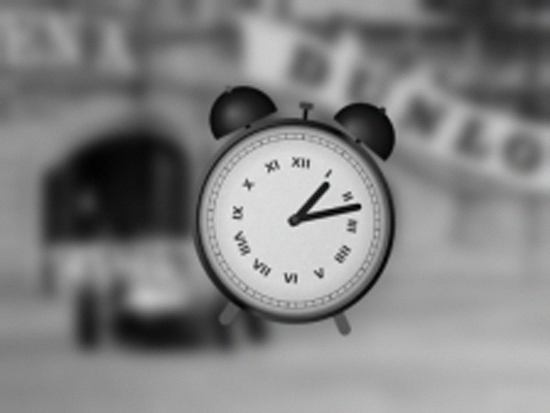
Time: {"hour": 1, "minute": 12}
